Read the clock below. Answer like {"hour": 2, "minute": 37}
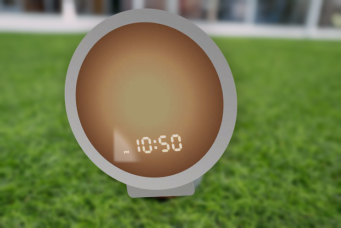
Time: {"hour": 10, "minute": 50}
